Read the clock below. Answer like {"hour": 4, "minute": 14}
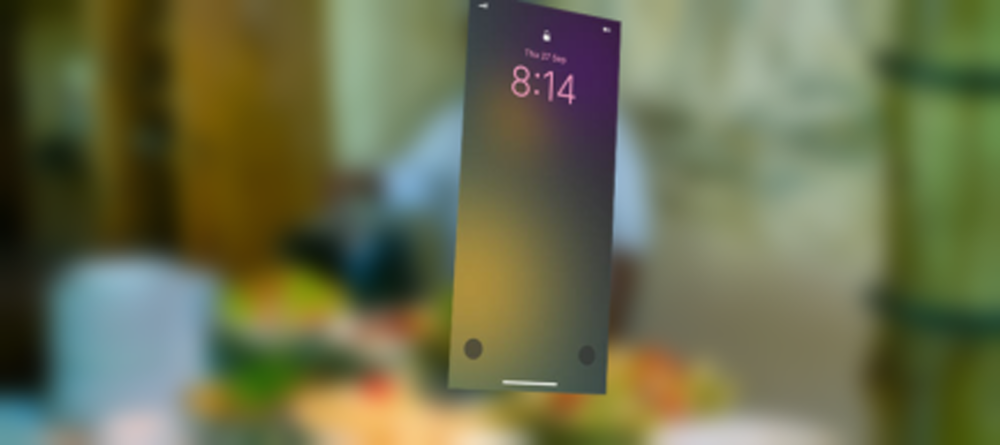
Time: {"hour": 8, "minute": 14}
